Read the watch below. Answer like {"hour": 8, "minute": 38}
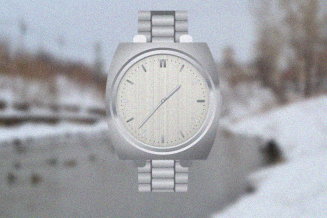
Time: {"hour": 1, "minute": 37}
